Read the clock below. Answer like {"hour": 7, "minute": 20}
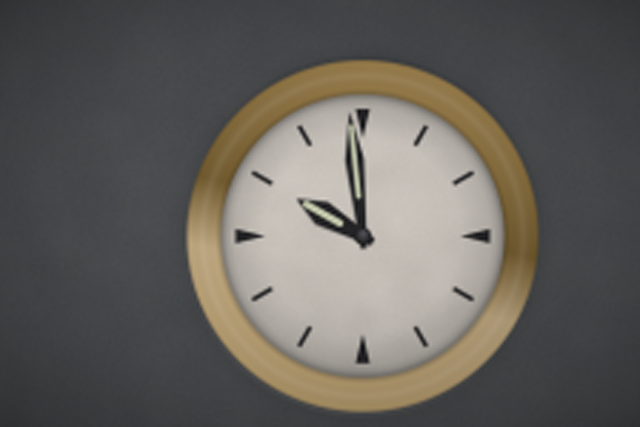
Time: {"hour": 9, "minute": 59}
